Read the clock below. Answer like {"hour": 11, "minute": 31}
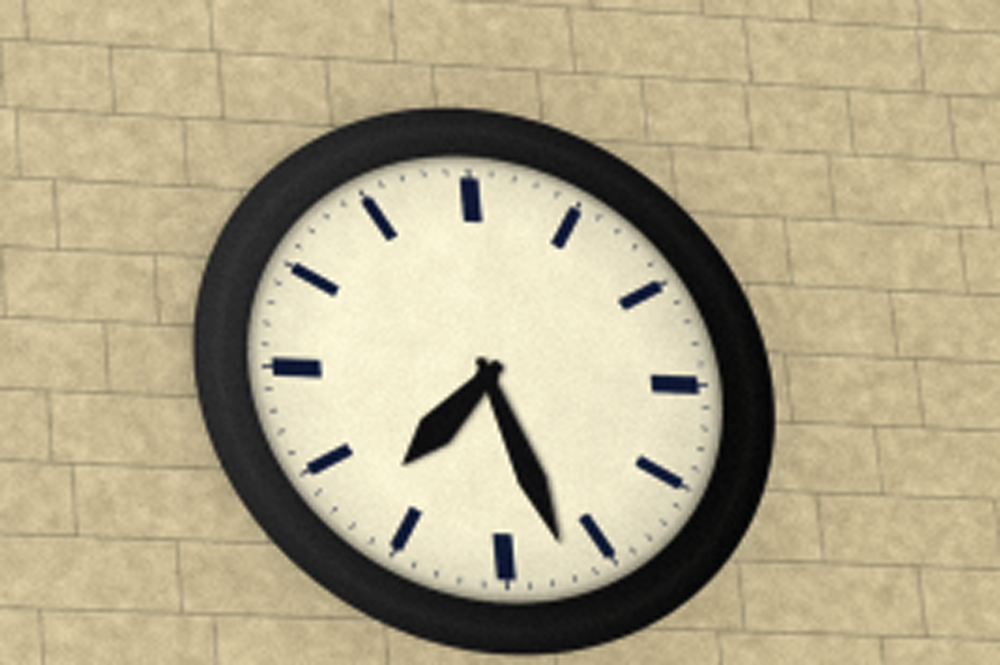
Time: {"hour": 7, "minute": 27}
